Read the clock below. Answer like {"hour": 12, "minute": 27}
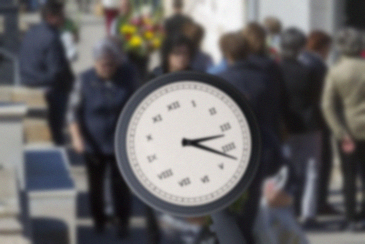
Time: {"hour": 3, "minute": 22}
